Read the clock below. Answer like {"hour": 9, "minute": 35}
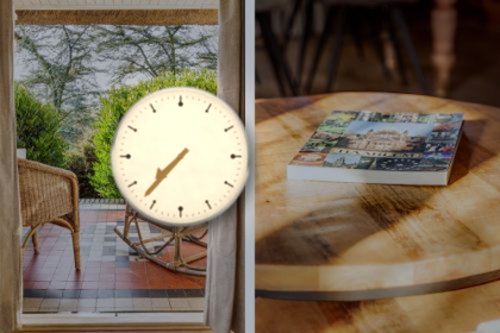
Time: {"hour": 7, "minute": 37}
